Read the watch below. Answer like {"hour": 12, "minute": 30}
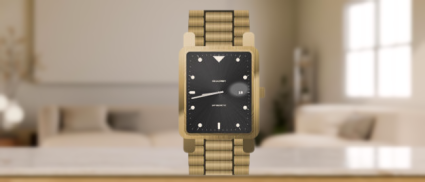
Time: {"hour": 8, "minute": 43}
